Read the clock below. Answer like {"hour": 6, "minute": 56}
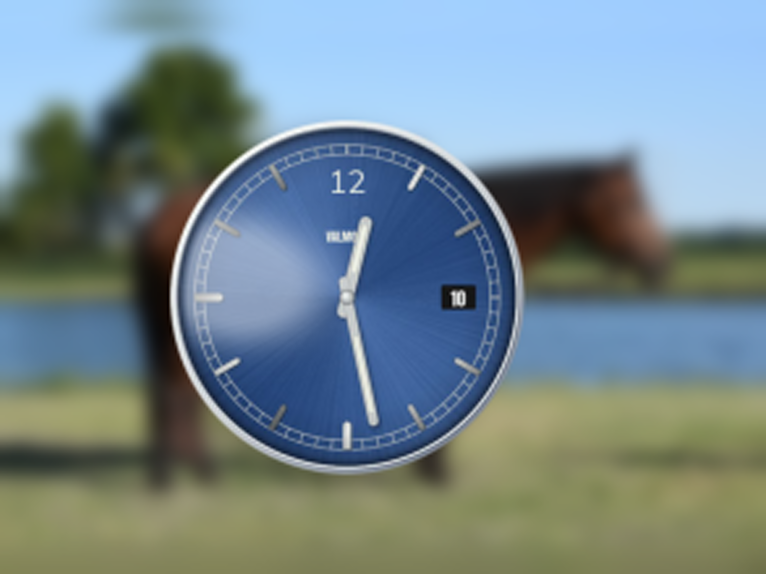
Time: {"hour": 12, "minute": 28}
